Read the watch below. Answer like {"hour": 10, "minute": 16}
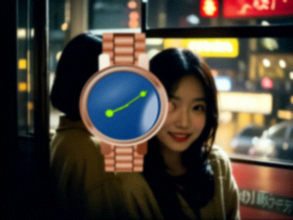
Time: {"hour": 8, "minute": 9}
